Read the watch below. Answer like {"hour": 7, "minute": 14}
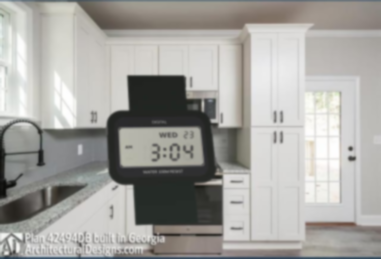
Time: {"hour": 3, "minute": 4}
